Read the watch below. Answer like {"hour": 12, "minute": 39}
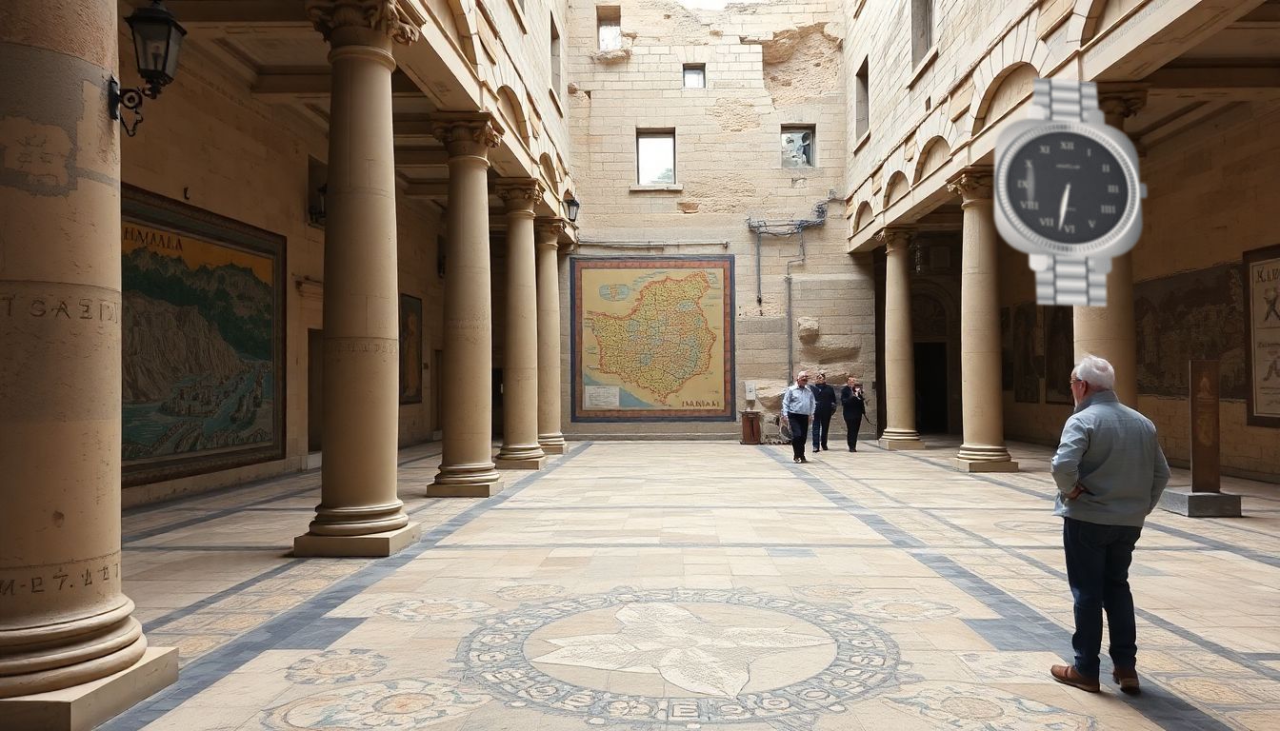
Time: {"hour": 6, "minute": 32}
